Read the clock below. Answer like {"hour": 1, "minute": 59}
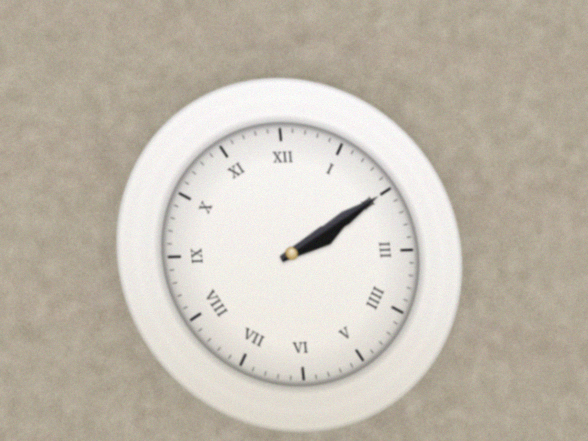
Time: {"hour": 2, "minute": 10}
